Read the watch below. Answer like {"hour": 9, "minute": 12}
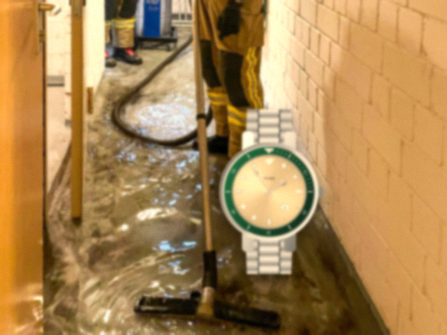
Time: {"hour": 1, "minute": 54}
